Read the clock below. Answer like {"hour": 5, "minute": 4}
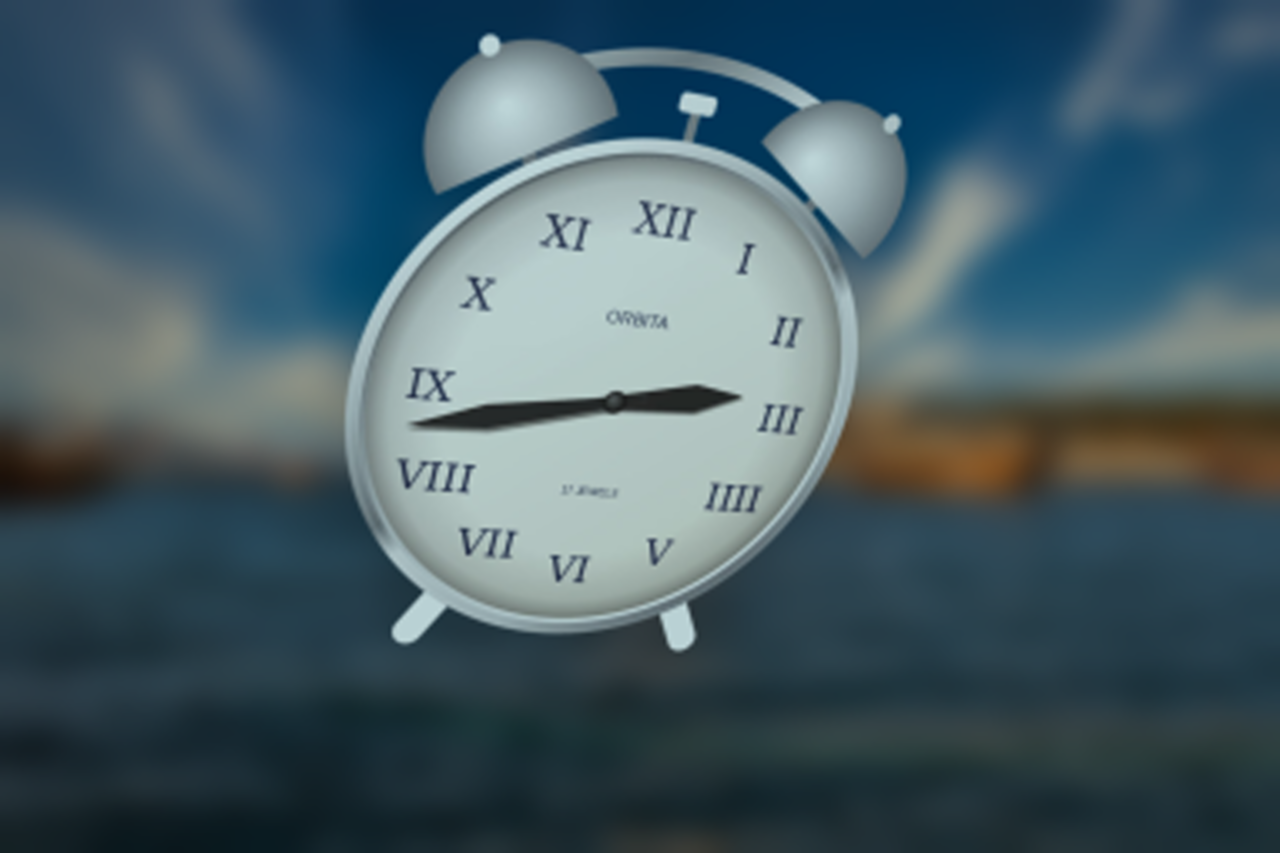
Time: {"hour": 2, "minute": 43}
